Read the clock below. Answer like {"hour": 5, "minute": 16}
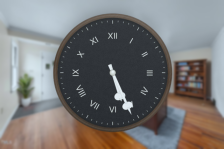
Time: {"hour": 5, "minute": 26}
